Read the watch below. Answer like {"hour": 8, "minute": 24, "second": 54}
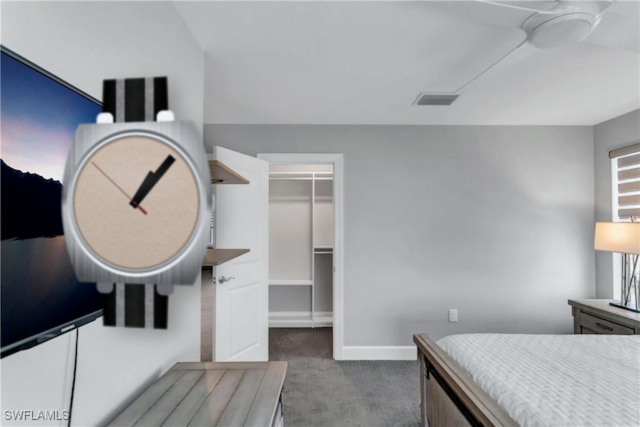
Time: {"hour": 1, "minute": 6, "second": 52}
